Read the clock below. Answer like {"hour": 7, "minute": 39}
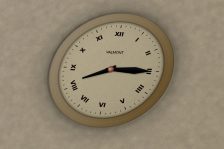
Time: {"hour": 8, "minute": 15}
